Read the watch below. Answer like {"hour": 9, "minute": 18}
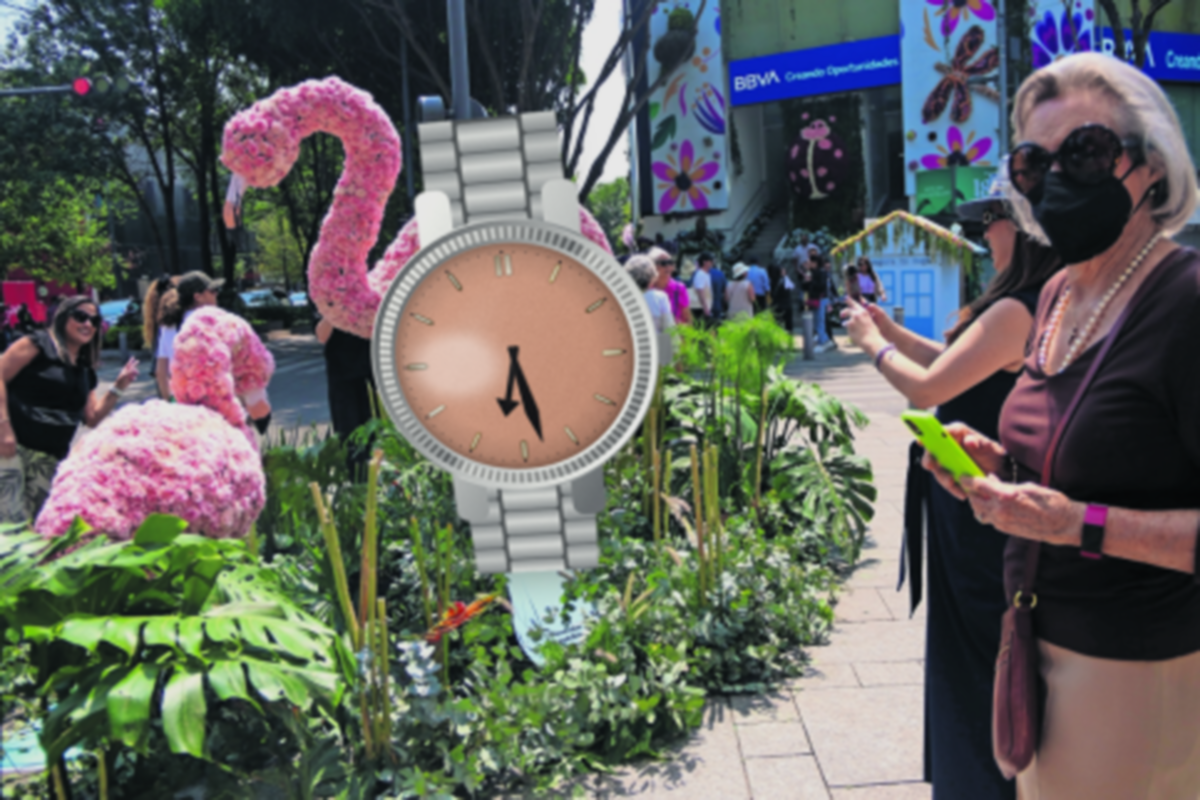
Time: {"hour": 6, "minute": 28}
